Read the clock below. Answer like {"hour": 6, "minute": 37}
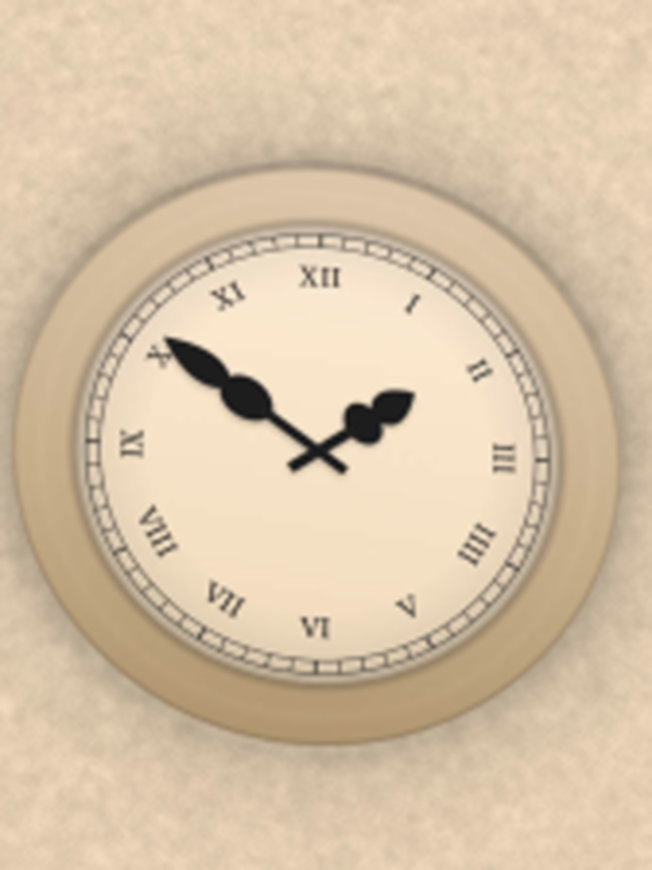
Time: {"hour": 1, "minute": 51}
